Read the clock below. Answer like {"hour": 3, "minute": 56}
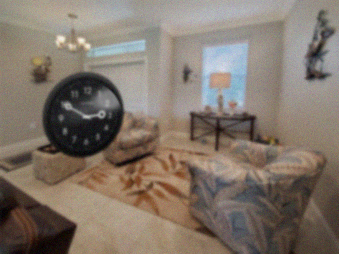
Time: {"hour": 2, "minute": 50}
